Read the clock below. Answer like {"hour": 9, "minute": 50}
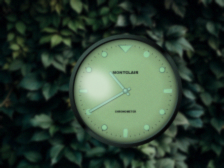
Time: {"hour": 10, "minute": 40}
